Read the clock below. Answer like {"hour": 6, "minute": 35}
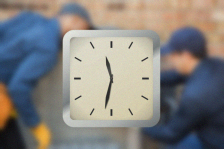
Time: {"hour": 11, "minute": 32}
